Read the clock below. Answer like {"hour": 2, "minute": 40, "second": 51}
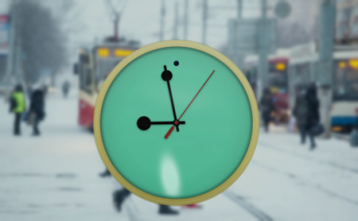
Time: {"hour": 8, "minute": 58, "second": 6}
